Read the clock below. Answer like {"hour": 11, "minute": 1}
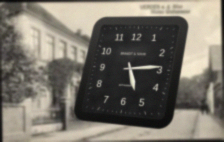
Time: {"hour": 5, "minute": 14}
